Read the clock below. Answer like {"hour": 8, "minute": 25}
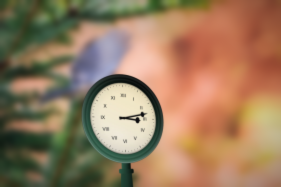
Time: {"hour": 3, "minute": 13}
